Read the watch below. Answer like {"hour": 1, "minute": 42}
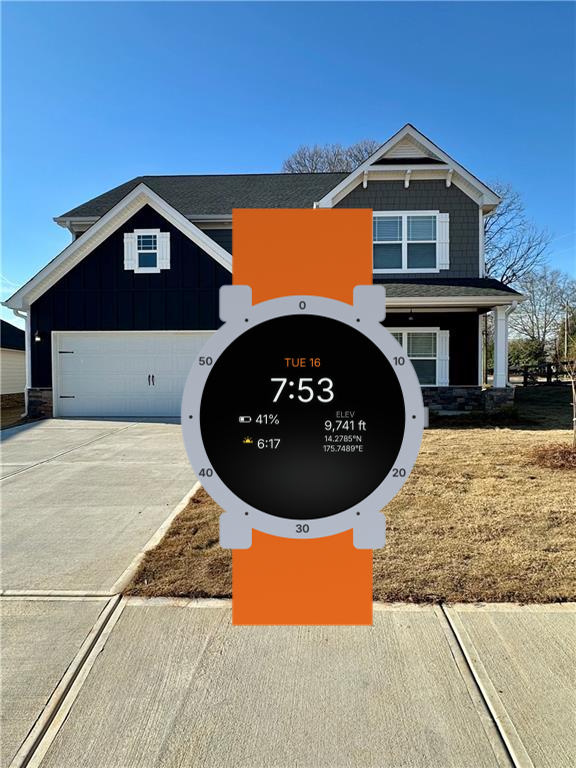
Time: {"hour": 7, "minute": 53}
